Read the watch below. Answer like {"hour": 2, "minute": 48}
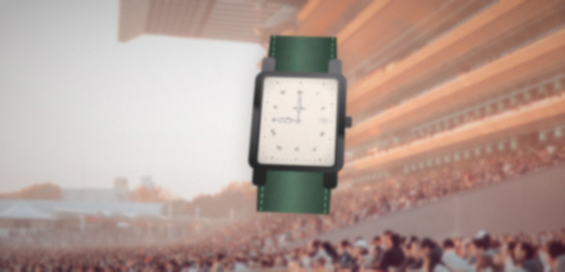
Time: {"hour": 9, "minute": 0}
